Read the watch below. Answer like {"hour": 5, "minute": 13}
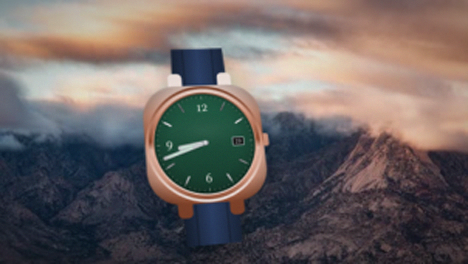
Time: {"hour": 8, "minute": 42}
